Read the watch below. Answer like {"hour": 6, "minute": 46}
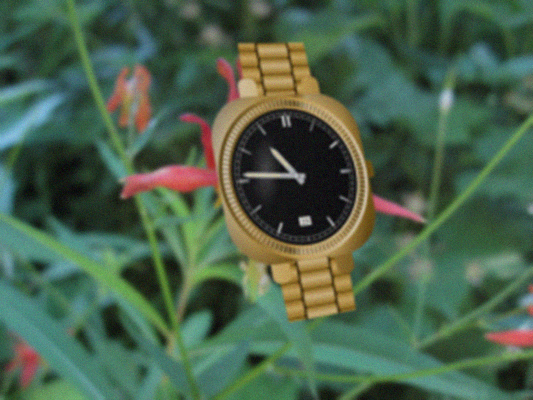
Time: {"hour": 10, "minute": 46}
